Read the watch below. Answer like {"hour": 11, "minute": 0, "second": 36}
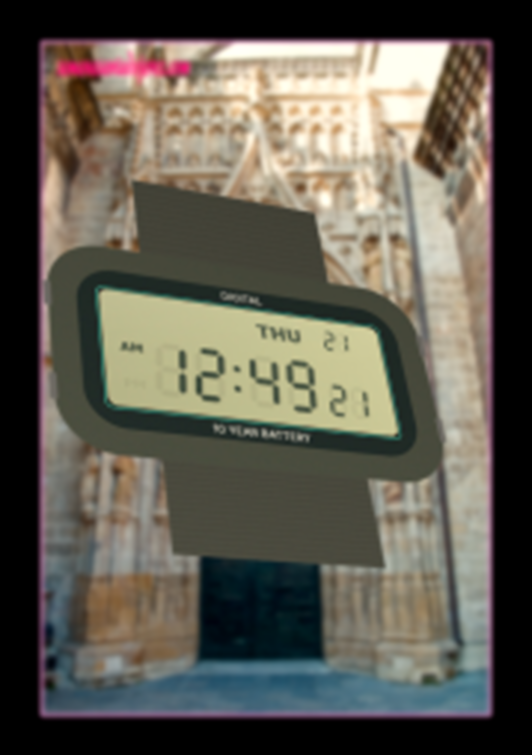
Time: {"hour": 12, "minute": 49, "second": 21}
